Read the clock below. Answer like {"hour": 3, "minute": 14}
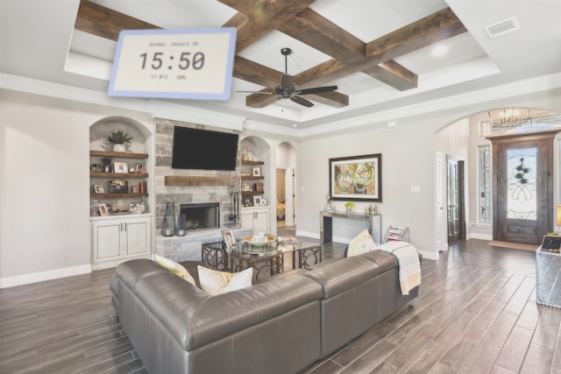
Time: {"hour": 15, "minute": 50}
